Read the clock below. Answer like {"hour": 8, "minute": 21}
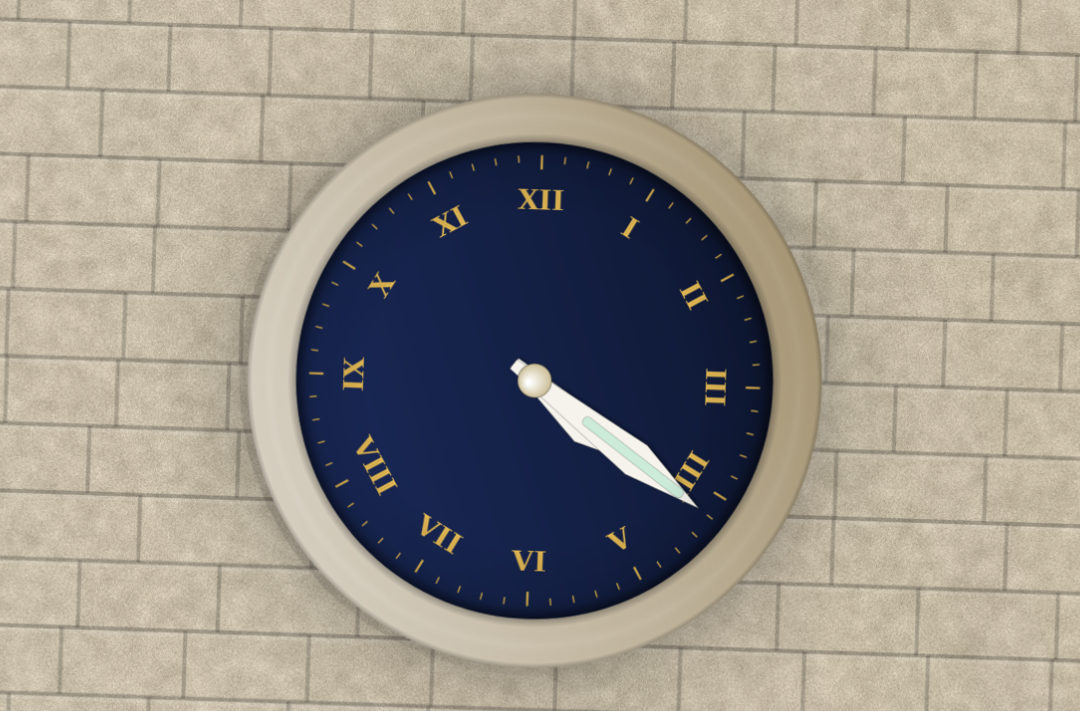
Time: {"hour": 4, "minute": 21}
